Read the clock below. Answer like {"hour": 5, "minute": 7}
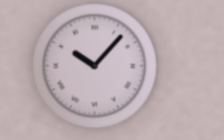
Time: {"hour": 10, "minute": 7}
